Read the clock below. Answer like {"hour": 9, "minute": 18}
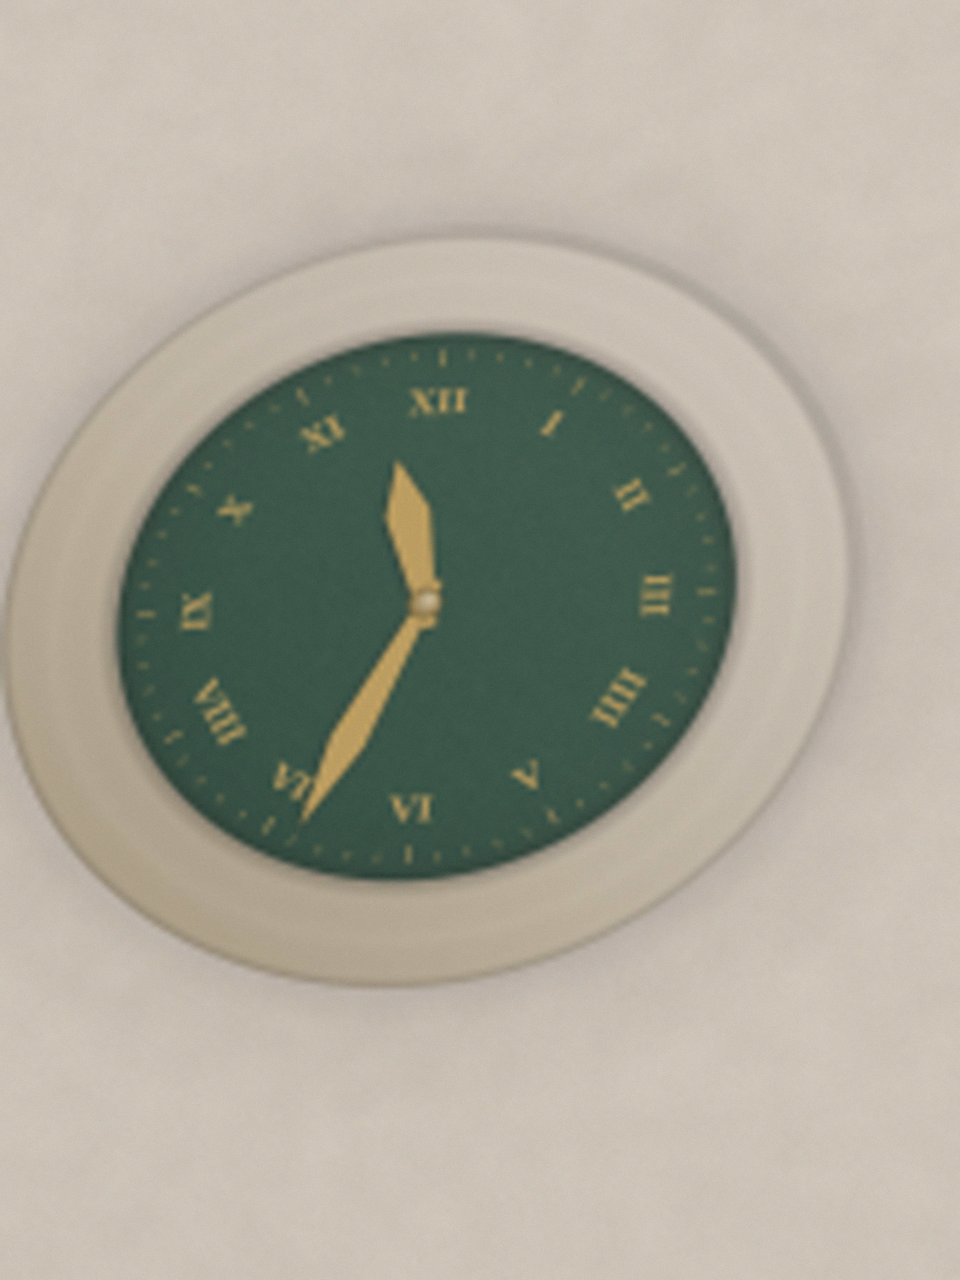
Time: {"hour": 11, "minute": 34}
